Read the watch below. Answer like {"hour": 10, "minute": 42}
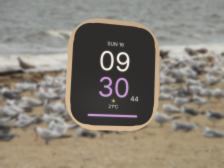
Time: {"hour": 9, "minute": 30}
